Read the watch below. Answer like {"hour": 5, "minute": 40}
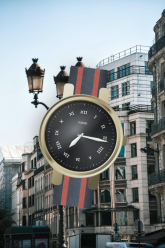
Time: {"hour": 7, "minute": 16}
